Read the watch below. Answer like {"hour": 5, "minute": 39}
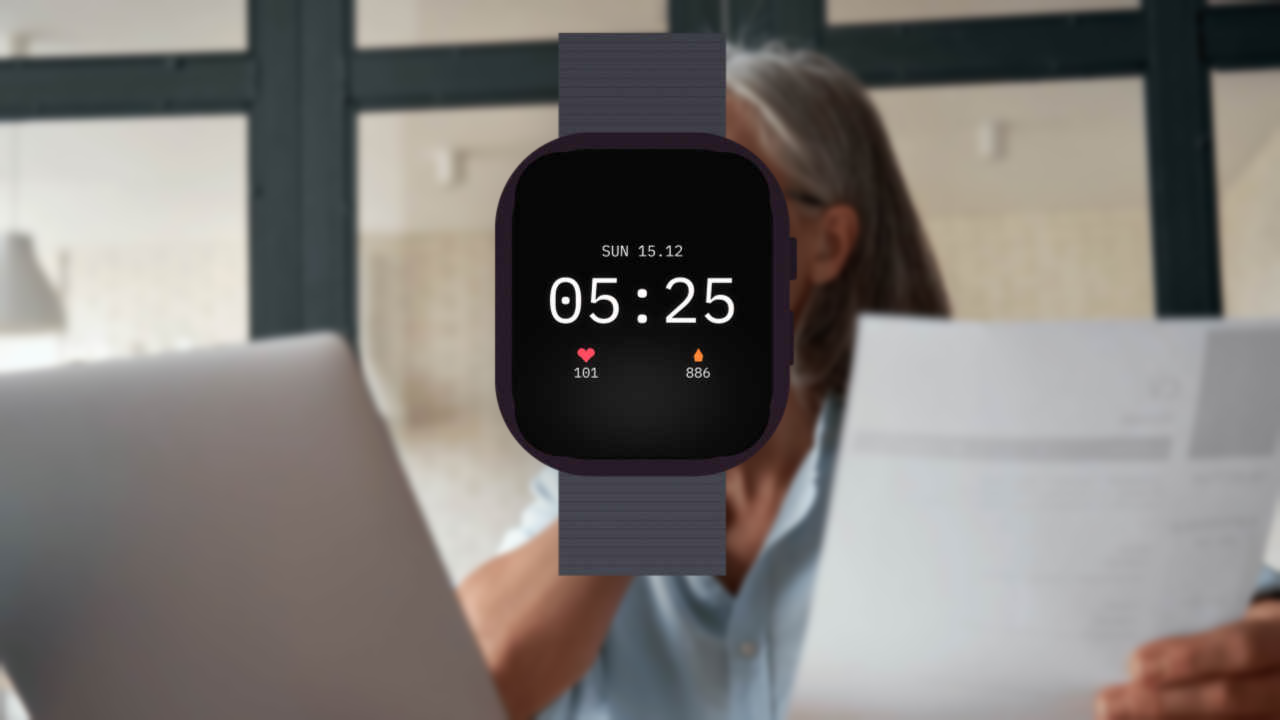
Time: {"hour": 5, "minute": 25}
